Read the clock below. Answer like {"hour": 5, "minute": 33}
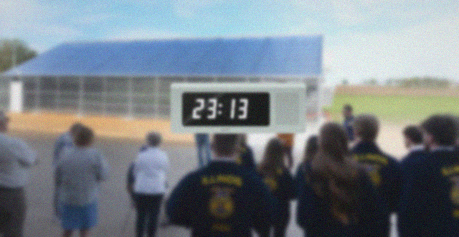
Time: {"hour": 23, "minute": 13}
